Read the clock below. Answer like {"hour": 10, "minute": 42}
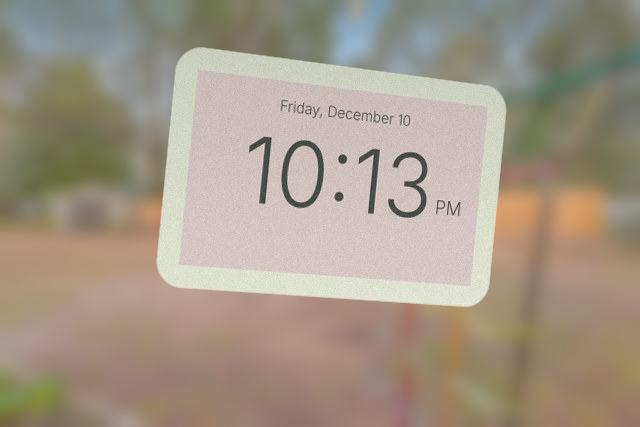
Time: {"hour": 10, "minute": 13}
